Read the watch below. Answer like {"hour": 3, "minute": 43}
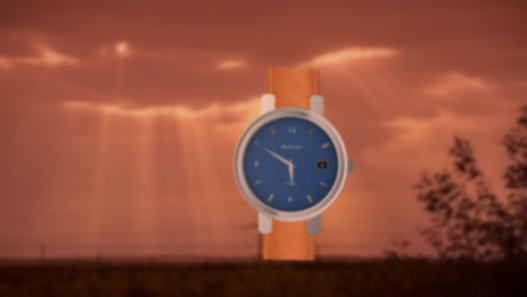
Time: {"hour": 5, "minute": 50}
